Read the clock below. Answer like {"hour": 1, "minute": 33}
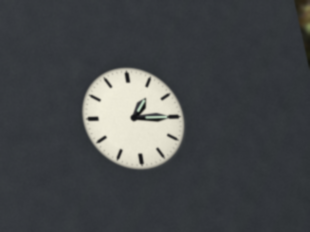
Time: {"hour": 1, "minute": 15}
